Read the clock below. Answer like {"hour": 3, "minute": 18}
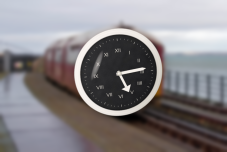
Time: {"hour": 5, "minute": 14}
